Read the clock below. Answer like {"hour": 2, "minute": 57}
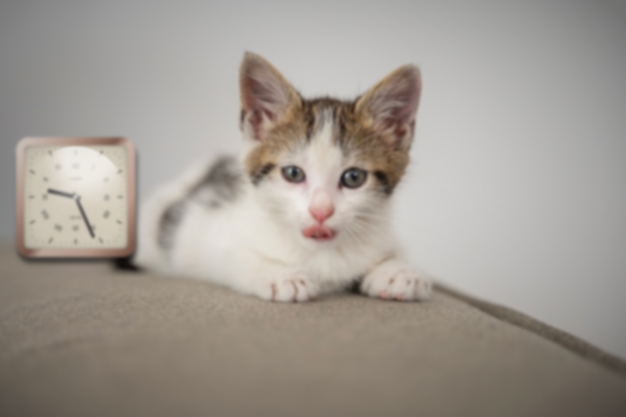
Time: {"hour": 9, "minute": 26}
